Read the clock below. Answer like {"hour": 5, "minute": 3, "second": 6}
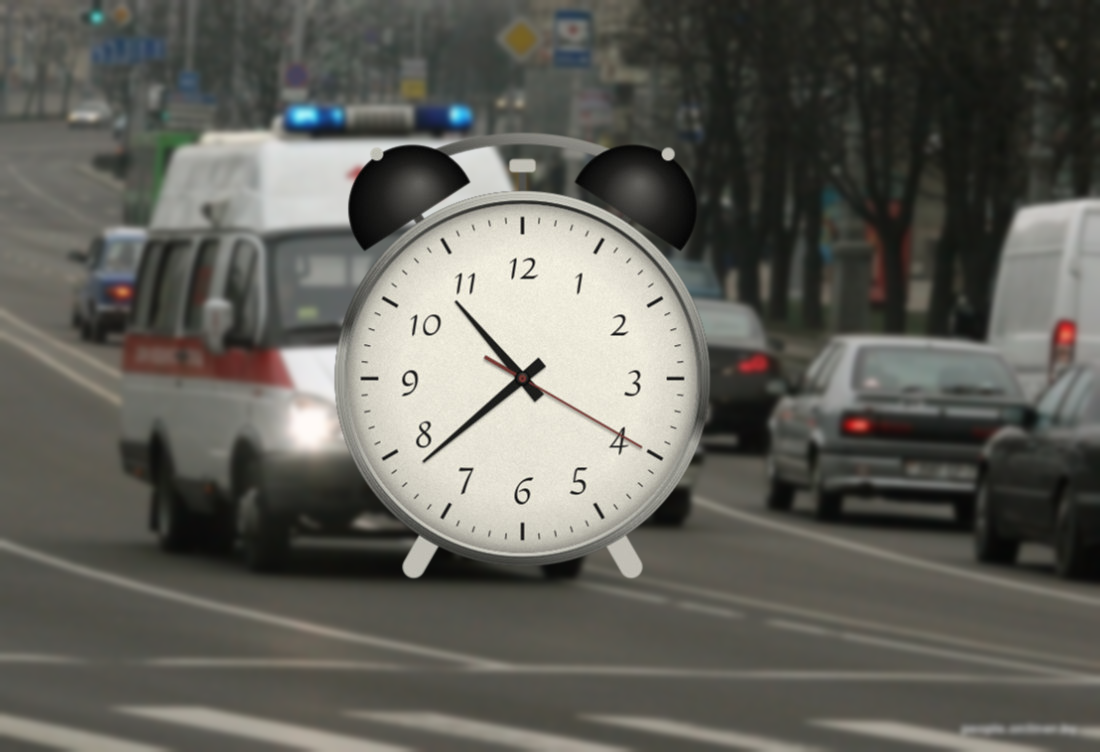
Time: {"hour": 10, "minute": 38, "second": 20}
